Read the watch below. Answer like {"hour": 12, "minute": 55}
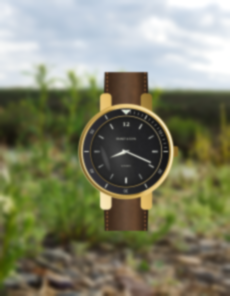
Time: {"hour": 8, "minute": 19}
